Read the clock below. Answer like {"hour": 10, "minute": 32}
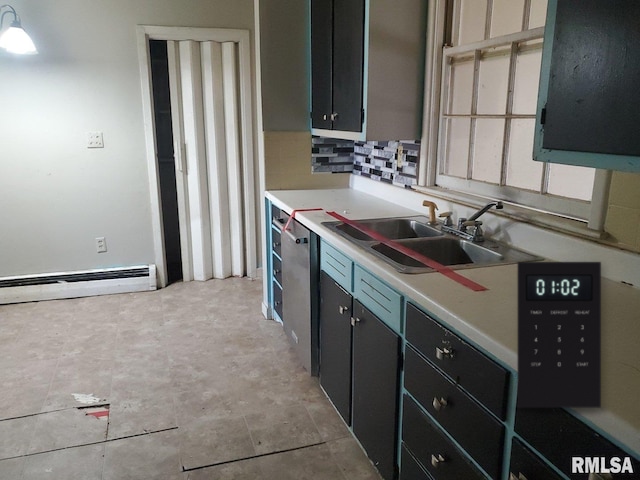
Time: {"hour": 1, "minute": 2}
